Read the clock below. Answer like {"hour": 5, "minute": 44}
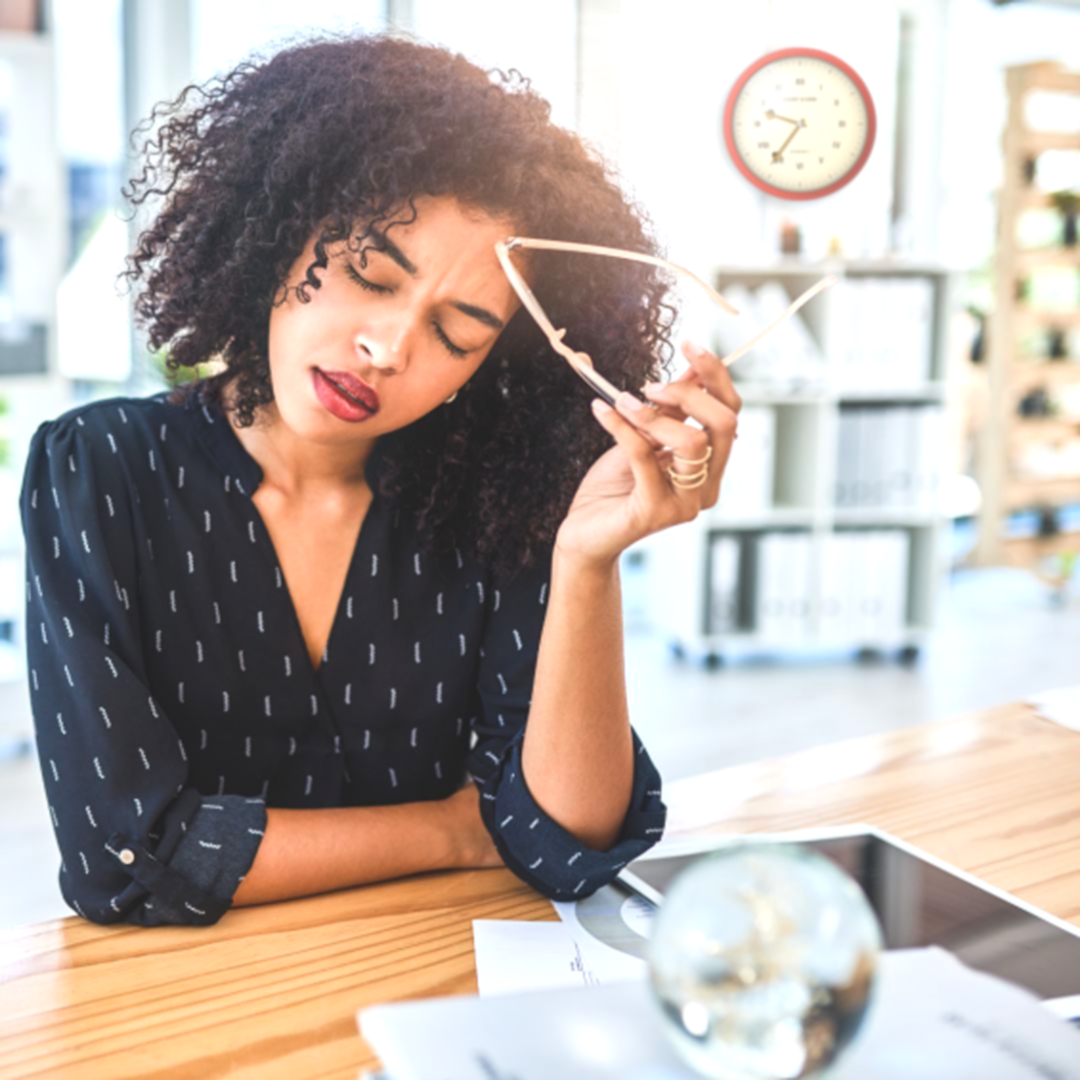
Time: {"hour": 9, "minute": 36}
